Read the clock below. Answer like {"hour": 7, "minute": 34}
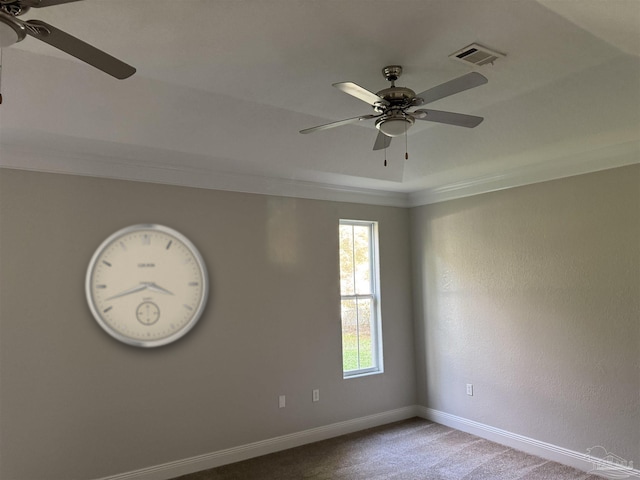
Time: {"hour": 3, "minute": 42}
